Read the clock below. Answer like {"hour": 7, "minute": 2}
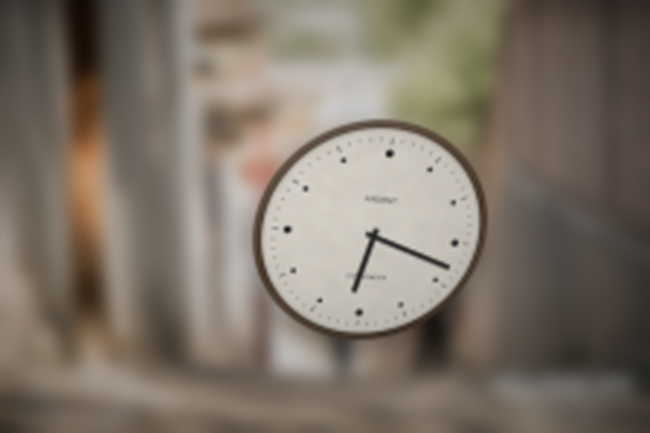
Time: {"hour": 6, "minute": 18}
